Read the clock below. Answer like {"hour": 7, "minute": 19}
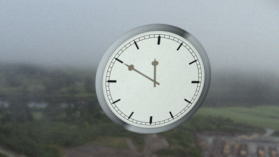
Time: {"hour": 11, "minute": 50}
